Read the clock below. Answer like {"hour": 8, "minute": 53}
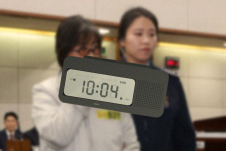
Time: {"hour": 10, "minute": 4}
